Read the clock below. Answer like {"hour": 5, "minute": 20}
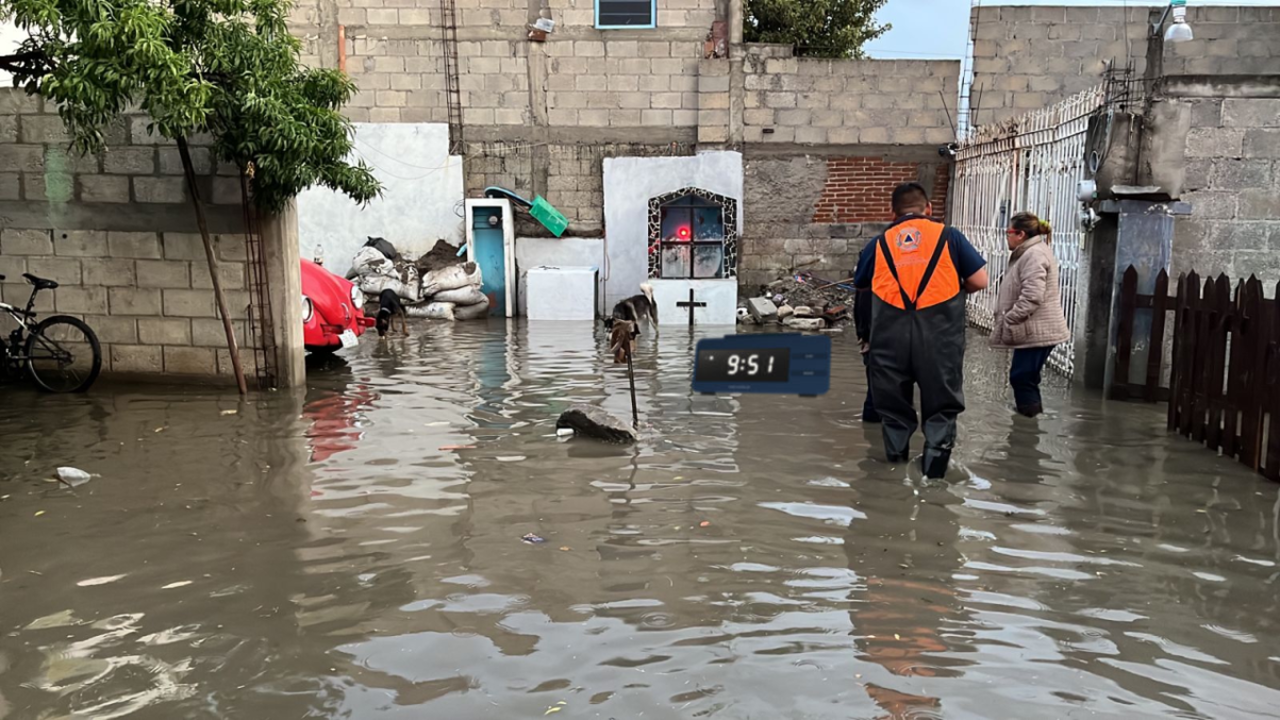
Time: {"hour": 9, "minute": 51}
